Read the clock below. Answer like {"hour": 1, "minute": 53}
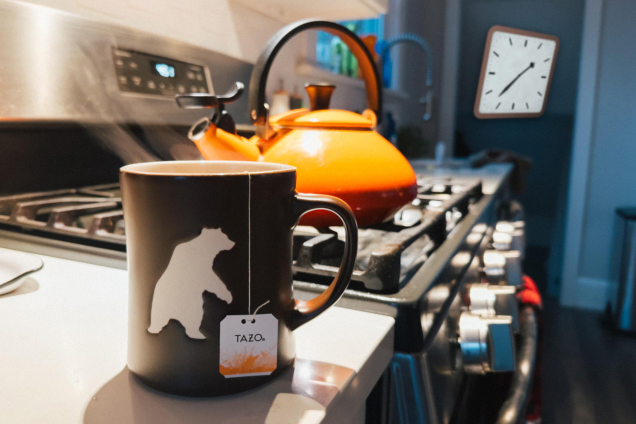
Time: {"hour": 1, "minute": 37}
